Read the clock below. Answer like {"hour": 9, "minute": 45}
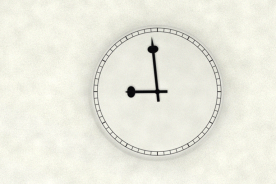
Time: {"hour": 8, "minute": 59}
